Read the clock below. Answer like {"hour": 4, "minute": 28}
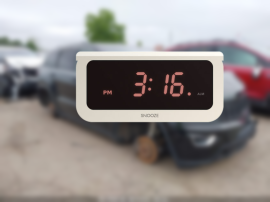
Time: {"hour": 3, "minute": 16}
